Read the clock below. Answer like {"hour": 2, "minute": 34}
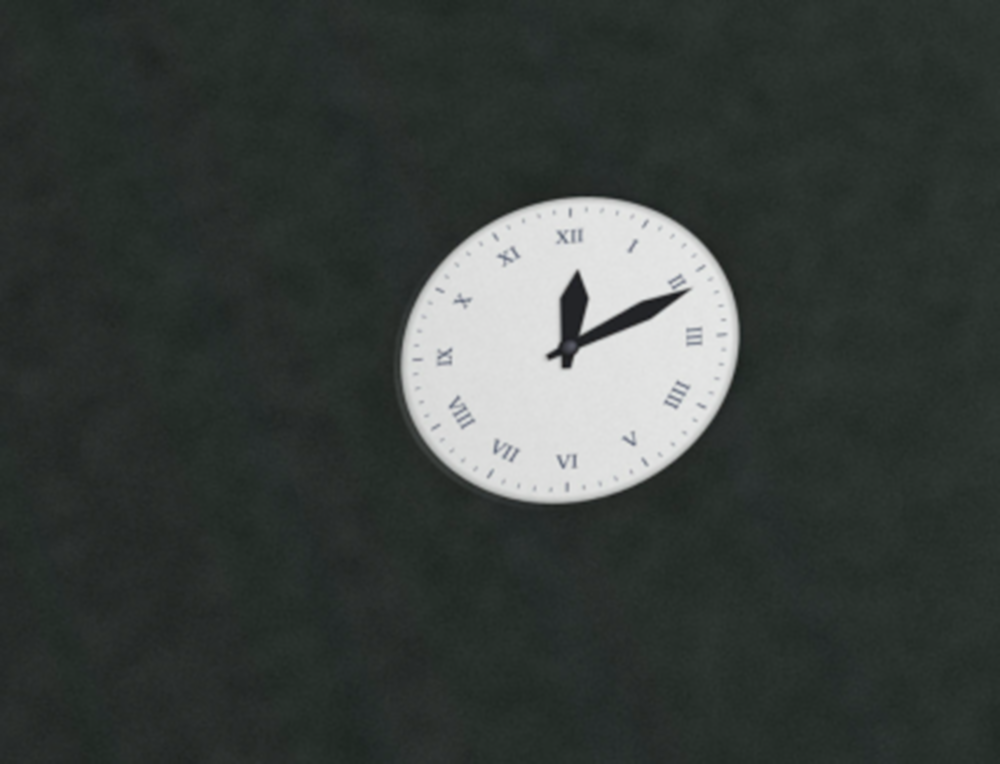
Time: {"hour": 12, "minute": 11}
